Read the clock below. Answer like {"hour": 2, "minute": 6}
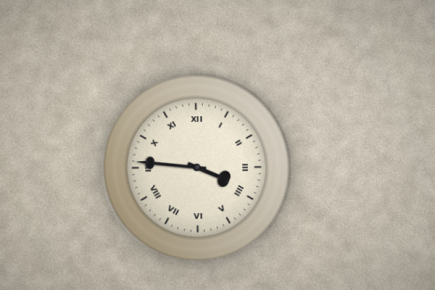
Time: {"hour": 3, "minute": 46}
